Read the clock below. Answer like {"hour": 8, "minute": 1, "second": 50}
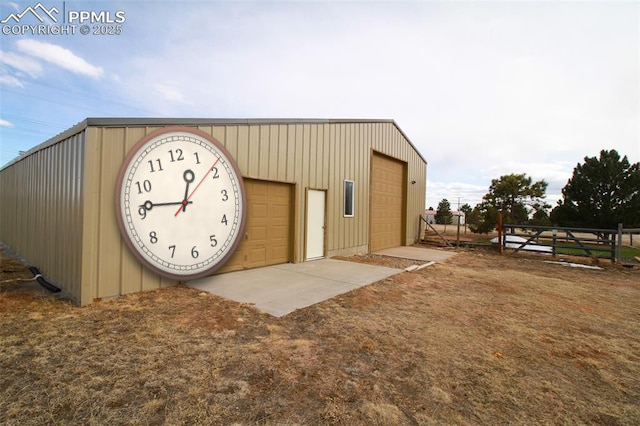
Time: {"hour": 12, "minute": 46, "second": 9}
